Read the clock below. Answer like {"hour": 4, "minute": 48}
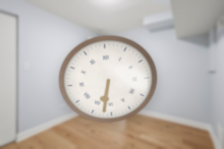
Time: {"hour": 6, "minute": 32}
